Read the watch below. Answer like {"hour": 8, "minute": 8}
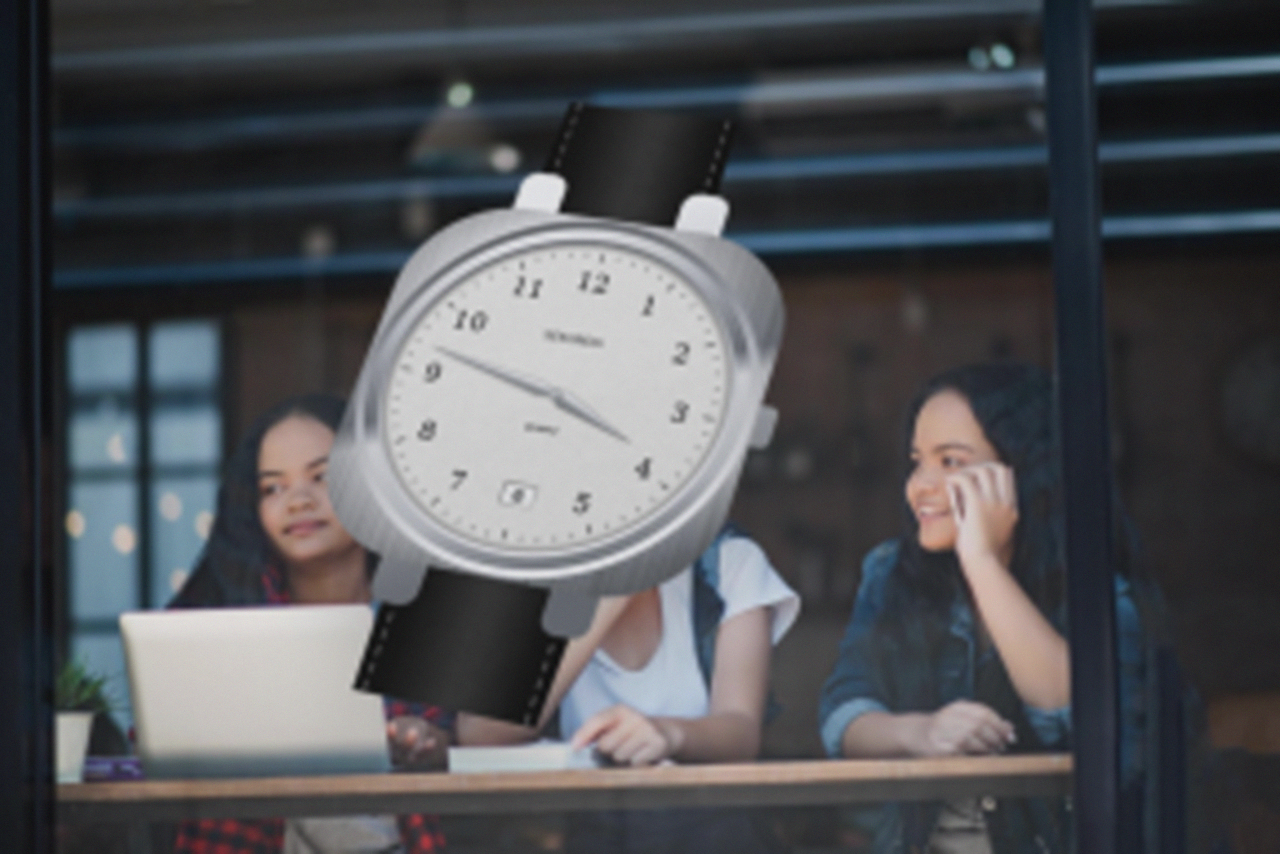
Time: {"hour": 3, "minute": 47}
